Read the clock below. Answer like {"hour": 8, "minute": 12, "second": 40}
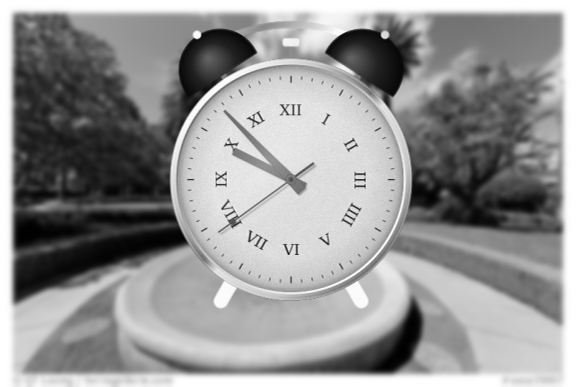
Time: {"hour": 9, "minute": 52, "second": 39}
